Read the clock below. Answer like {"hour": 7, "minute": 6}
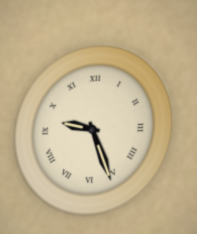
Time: {"hour": 9, "minute": 26}
